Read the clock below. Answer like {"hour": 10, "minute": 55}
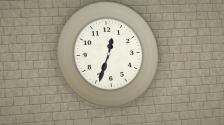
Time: {"hour": 12, "minute": 34}
